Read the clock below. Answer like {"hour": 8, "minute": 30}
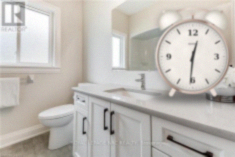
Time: {"hour": 12, "minute": 31}
